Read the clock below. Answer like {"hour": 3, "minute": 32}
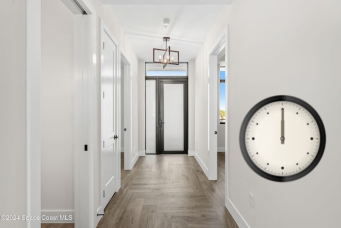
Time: {"hour": 12, "minute": 0}
